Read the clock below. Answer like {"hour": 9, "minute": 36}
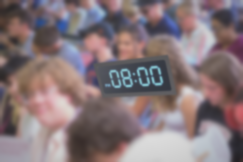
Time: {"hour": 8, "minute": 0}
